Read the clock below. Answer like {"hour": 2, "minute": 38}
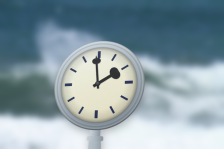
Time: {"hour": 1, "minute": 59}
